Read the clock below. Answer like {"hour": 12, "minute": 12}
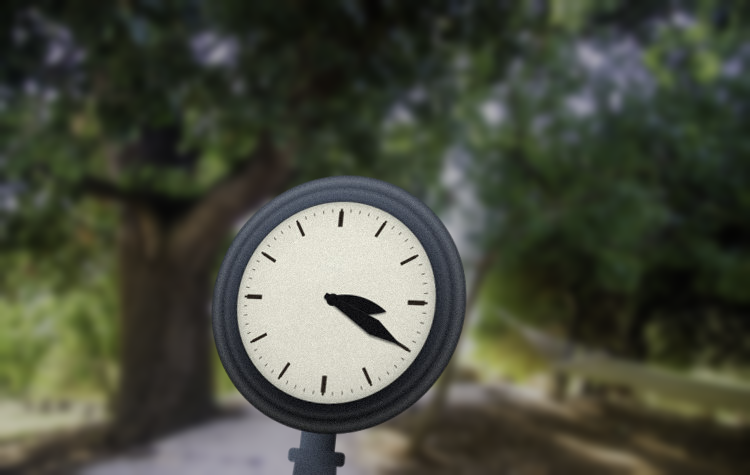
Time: {"hour": 3, "minute": 20}
